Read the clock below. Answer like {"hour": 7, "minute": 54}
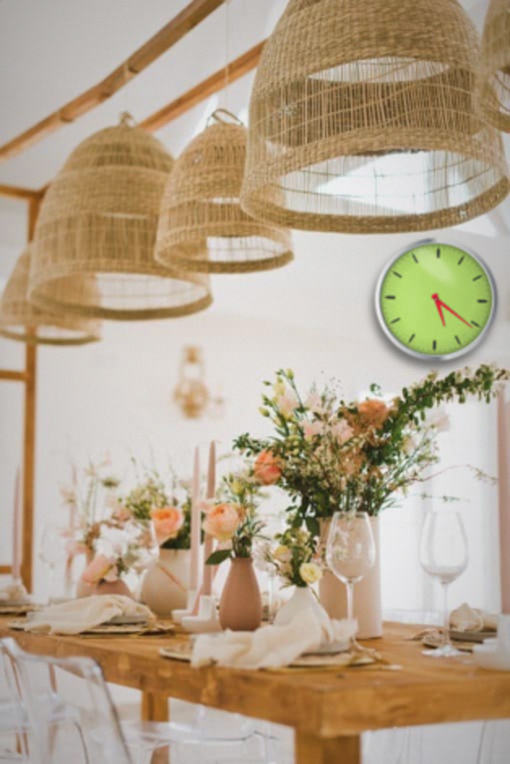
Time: {"hour": 5, "minute": 21}
